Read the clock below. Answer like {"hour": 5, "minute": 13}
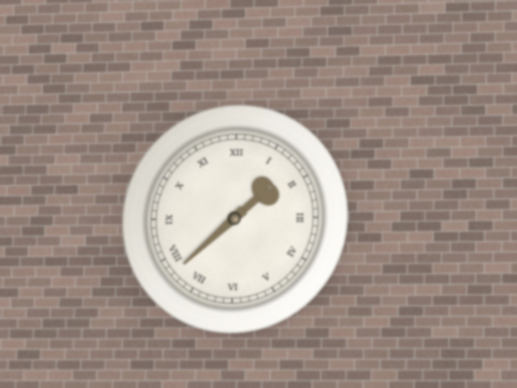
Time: {"hour": 1, "minute": 38}
